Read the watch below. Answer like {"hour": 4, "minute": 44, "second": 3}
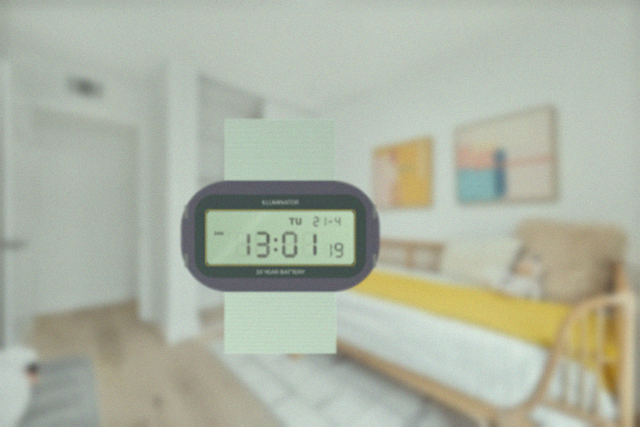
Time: {"hour": 13, "minute": 1, "second": 19}
